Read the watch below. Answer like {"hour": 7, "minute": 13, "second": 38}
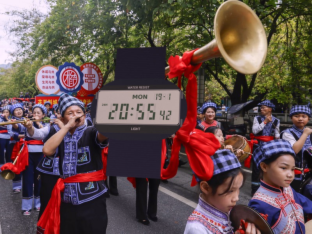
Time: {"hour": 20, "minute": 55, "second": 42}
